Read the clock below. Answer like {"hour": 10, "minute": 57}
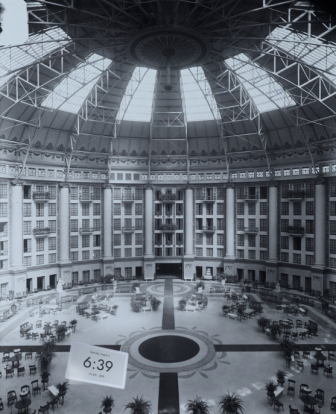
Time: {"hour": 6, "minute": 39}
